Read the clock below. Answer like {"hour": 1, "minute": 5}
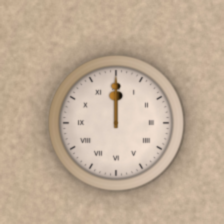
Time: {"hour": 12, "minute": 0}
